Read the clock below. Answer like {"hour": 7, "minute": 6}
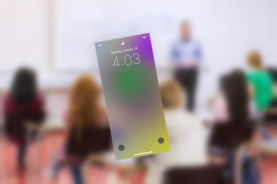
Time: {"hour": 4, "minute": 3}
